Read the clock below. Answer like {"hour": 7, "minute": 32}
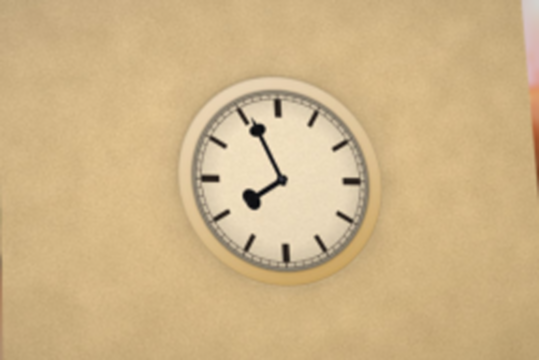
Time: {"hour": 7, "minute": 56}
